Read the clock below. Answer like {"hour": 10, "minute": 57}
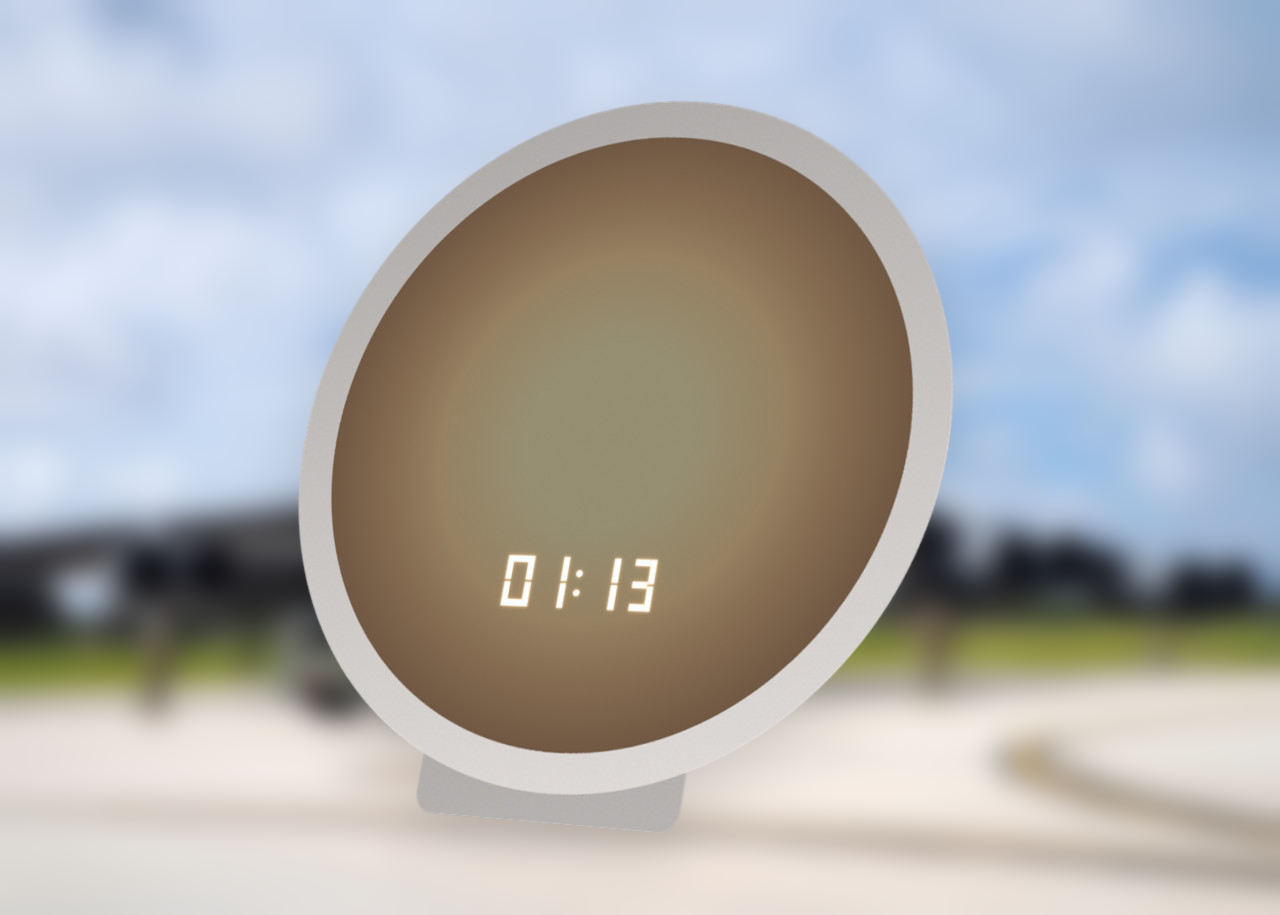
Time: {"hour": 1, "minute": 13}
